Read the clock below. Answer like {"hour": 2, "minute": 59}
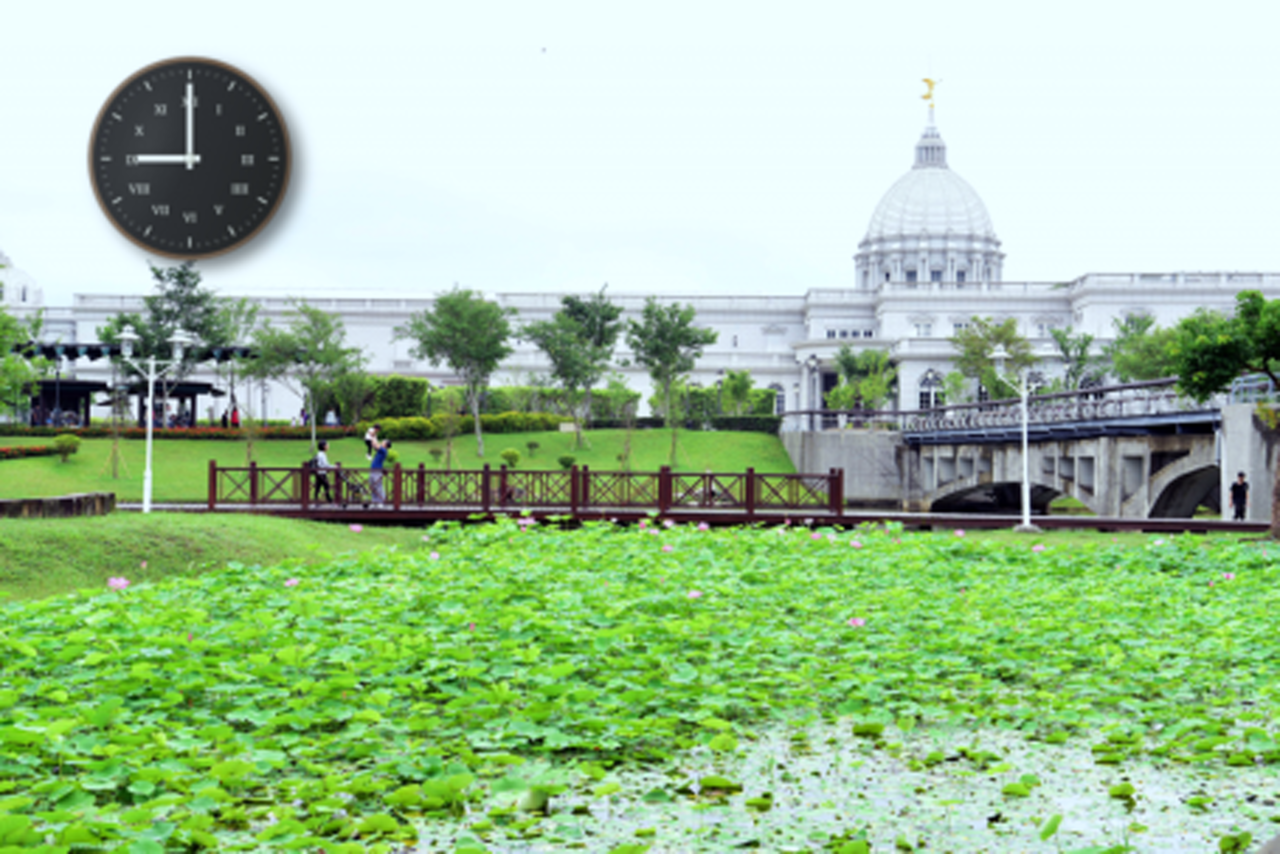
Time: {"hour": 9, "minute": 0}
